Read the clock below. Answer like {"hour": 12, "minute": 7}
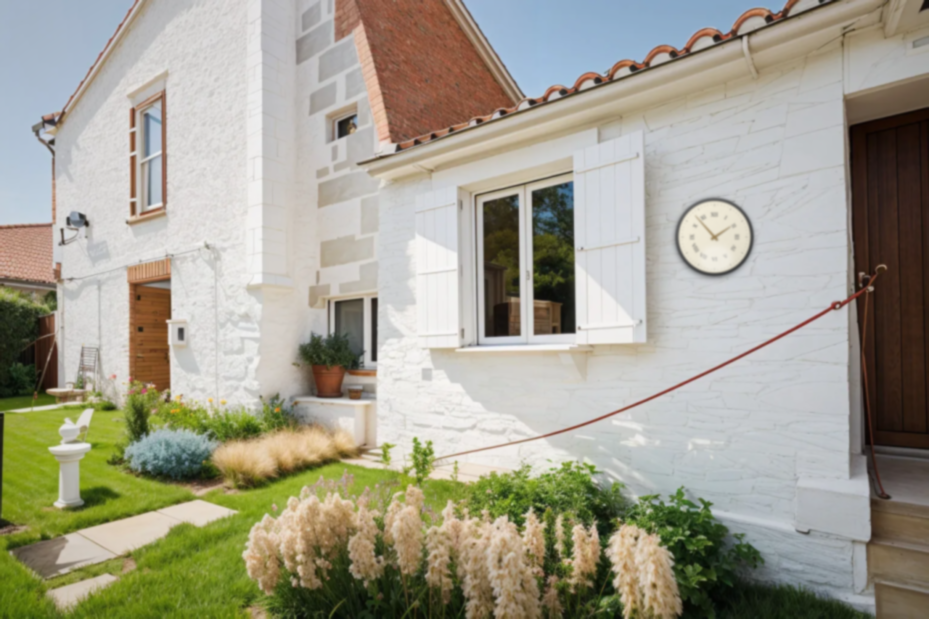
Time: {"hour": 1, "minute": 53}
